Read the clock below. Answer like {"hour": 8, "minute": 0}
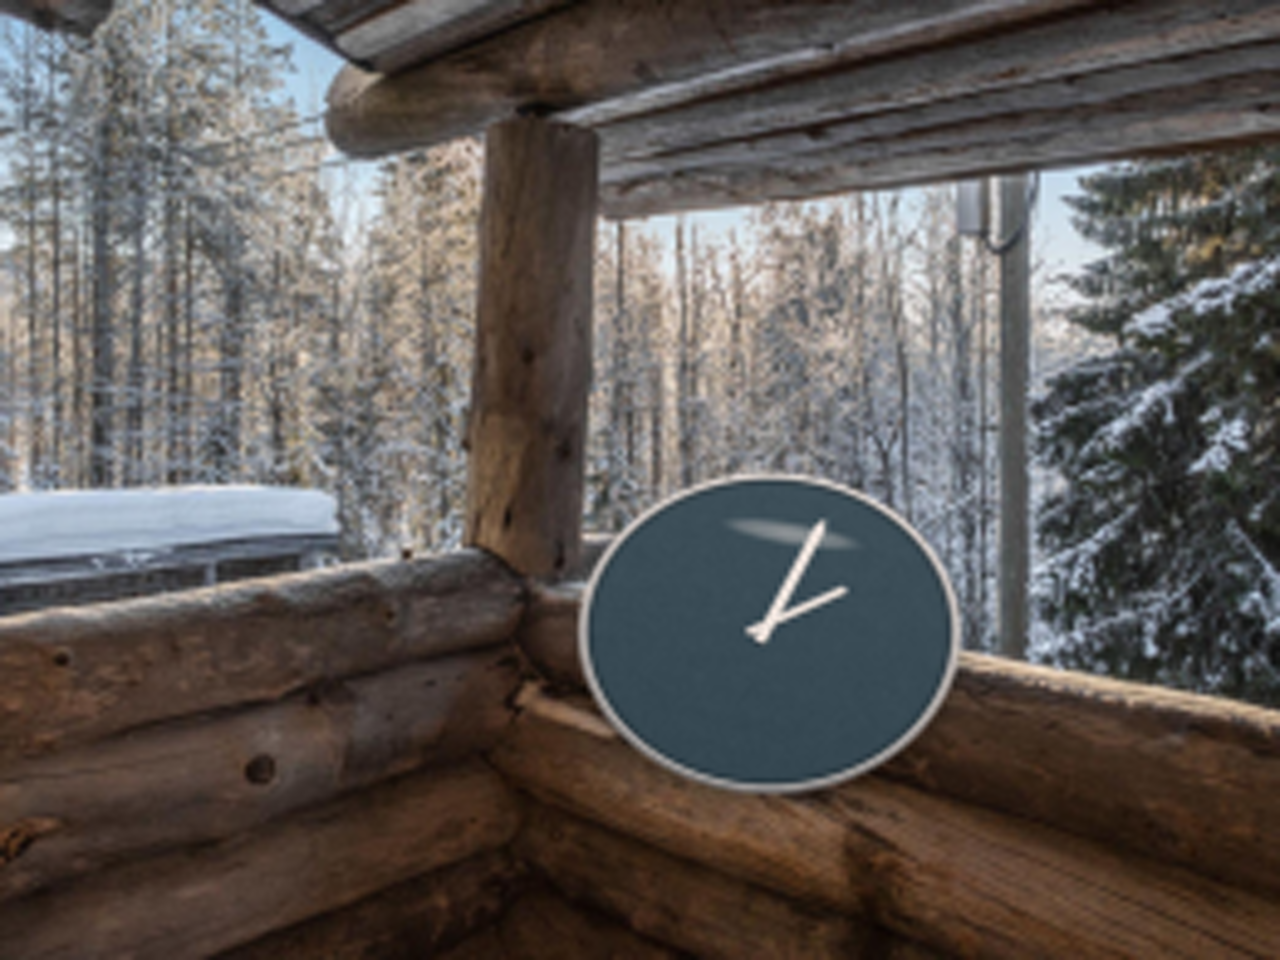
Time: {"hour": 2, "minute": 4}
